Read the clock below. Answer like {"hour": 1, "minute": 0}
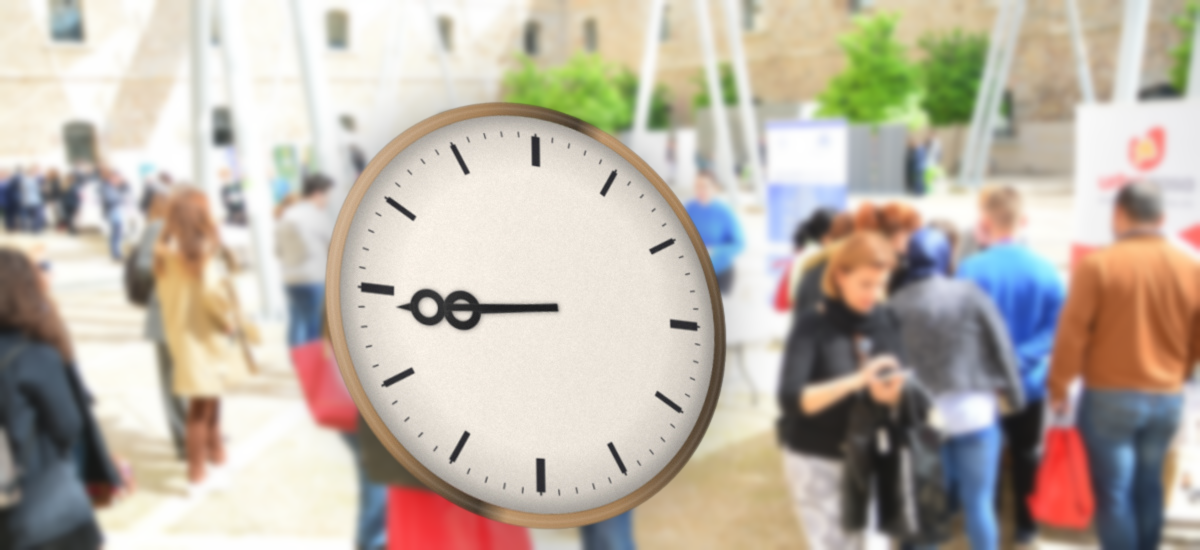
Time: {"hour": 8, "minute": 44}
